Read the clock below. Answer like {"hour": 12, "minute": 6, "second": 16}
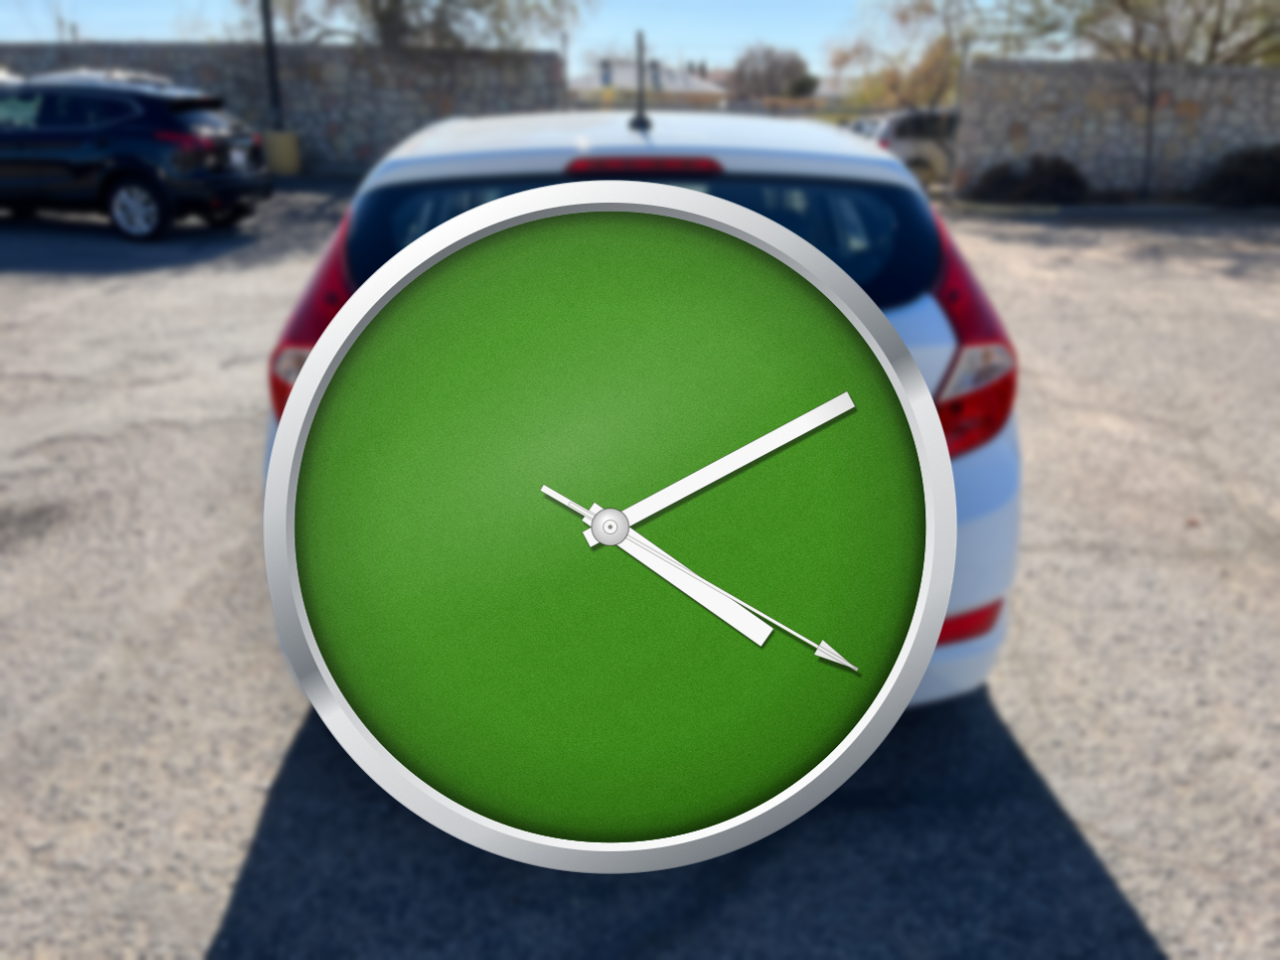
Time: {"hour": 4, "minute": 10, "second": 20}
